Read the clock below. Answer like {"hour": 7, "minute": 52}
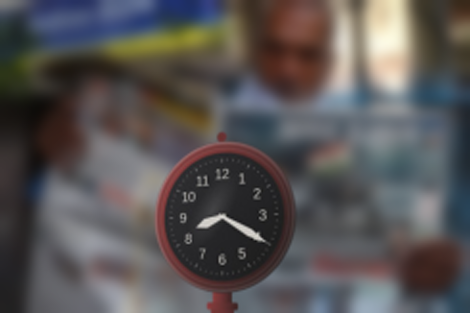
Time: {"hour": 8, "minute": 20}
